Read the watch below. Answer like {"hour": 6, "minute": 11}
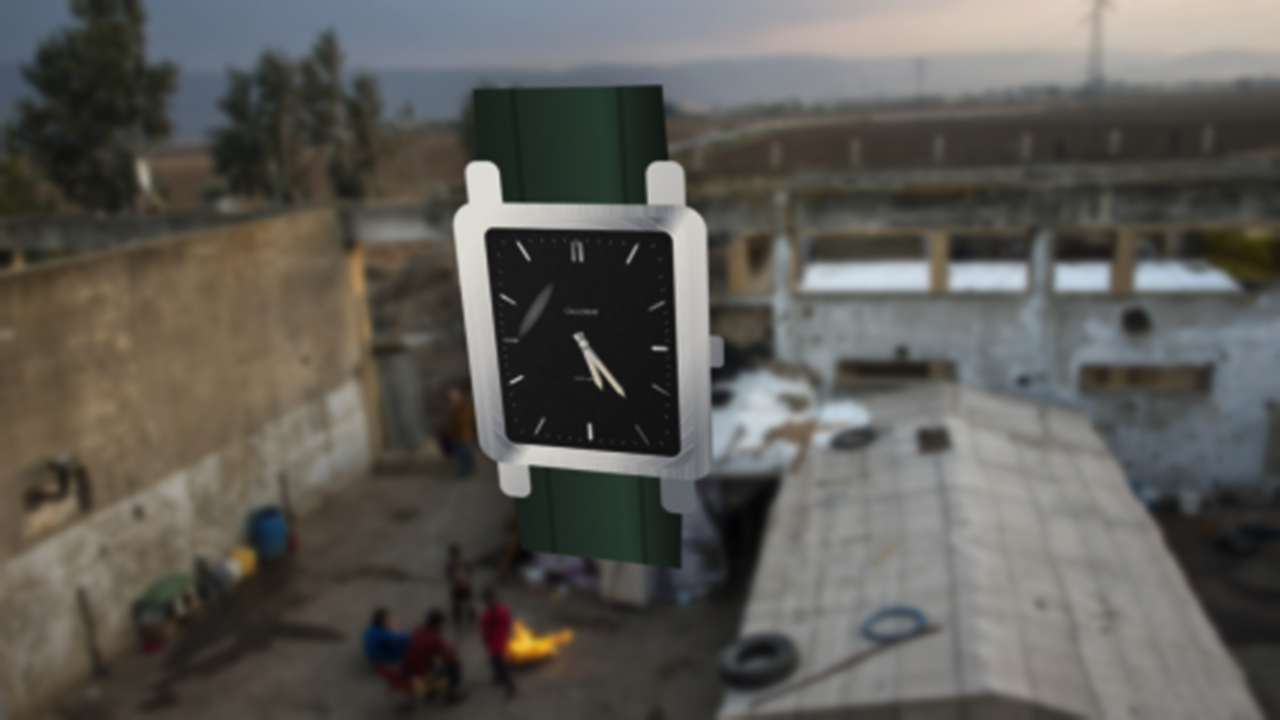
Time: {"hour": 5, "minute": 24}
